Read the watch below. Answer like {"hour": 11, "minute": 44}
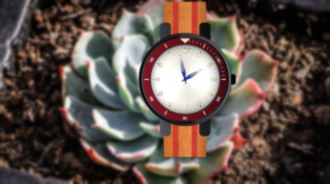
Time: {"hour": 1, "minute": 58}
